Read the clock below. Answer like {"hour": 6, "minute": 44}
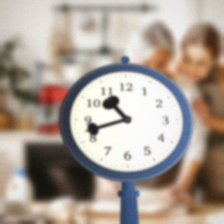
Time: {"hour": 10, "minute": 42}
